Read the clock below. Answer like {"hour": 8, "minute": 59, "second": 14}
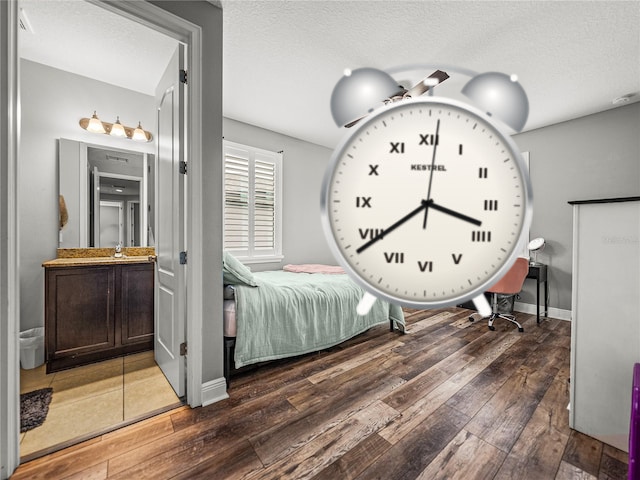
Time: {"hour": 3, "minute": 39, "second": 1}
